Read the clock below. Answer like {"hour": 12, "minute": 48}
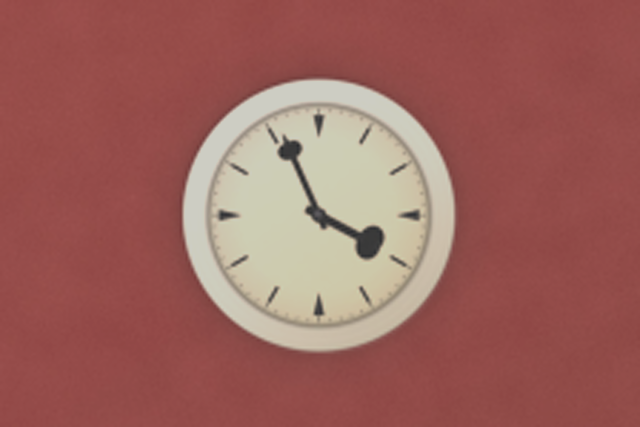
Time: {"hour": 3, "minute": 56}
